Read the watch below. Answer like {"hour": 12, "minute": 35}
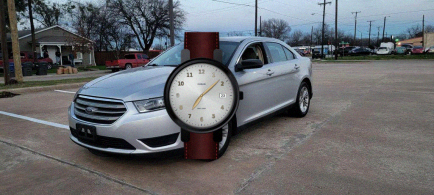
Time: {"hour": 7, "minute": 8}
